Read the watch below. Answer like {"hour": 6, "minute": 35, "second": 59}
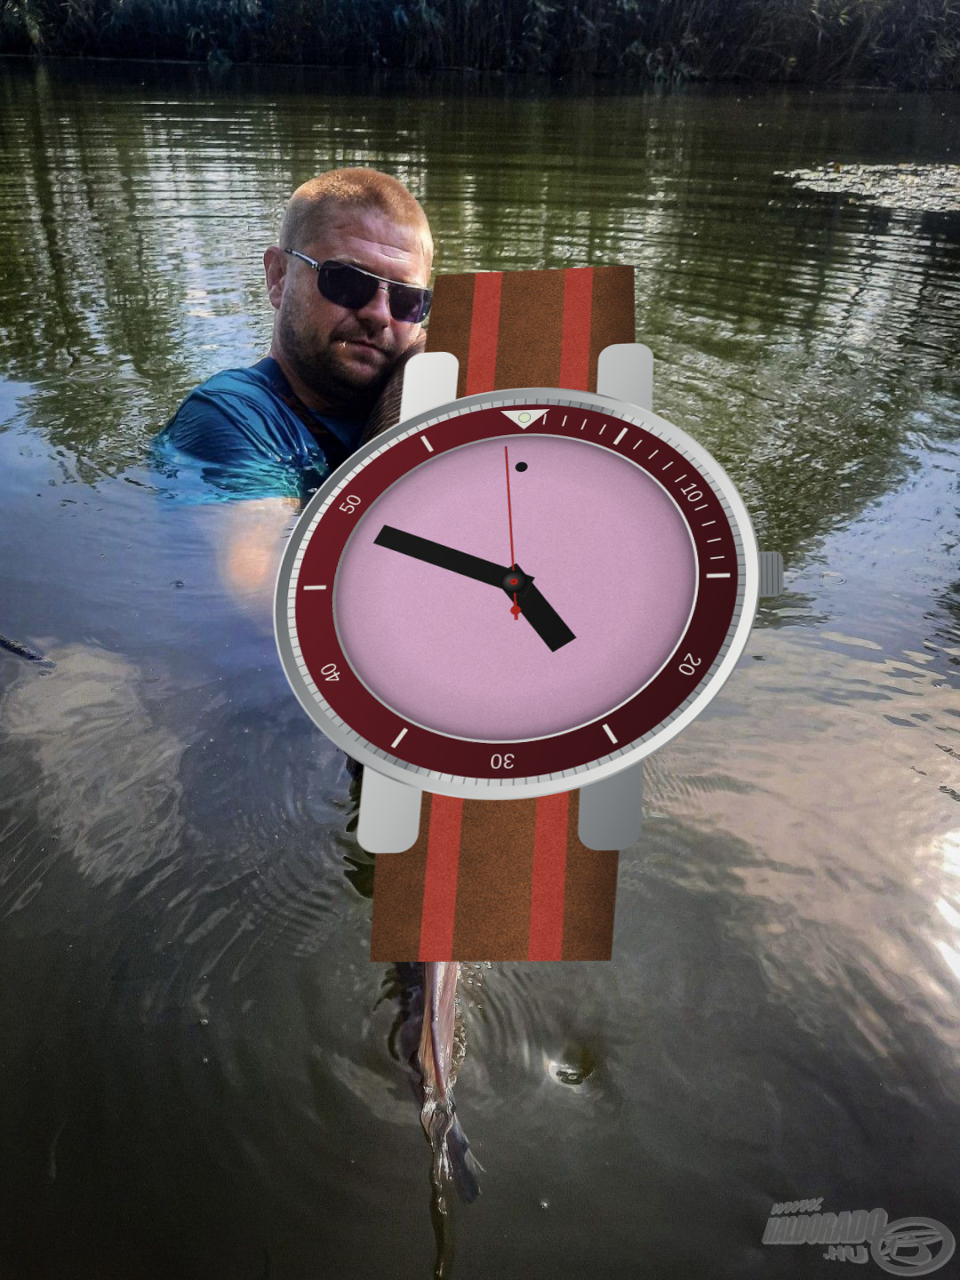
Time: {"hour": 4, "minute": 48, "second": 59}
